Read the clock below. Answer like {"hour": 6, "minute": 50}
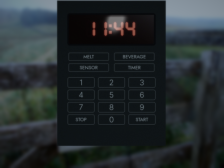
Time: {"hour": 11, "minute": 44}
